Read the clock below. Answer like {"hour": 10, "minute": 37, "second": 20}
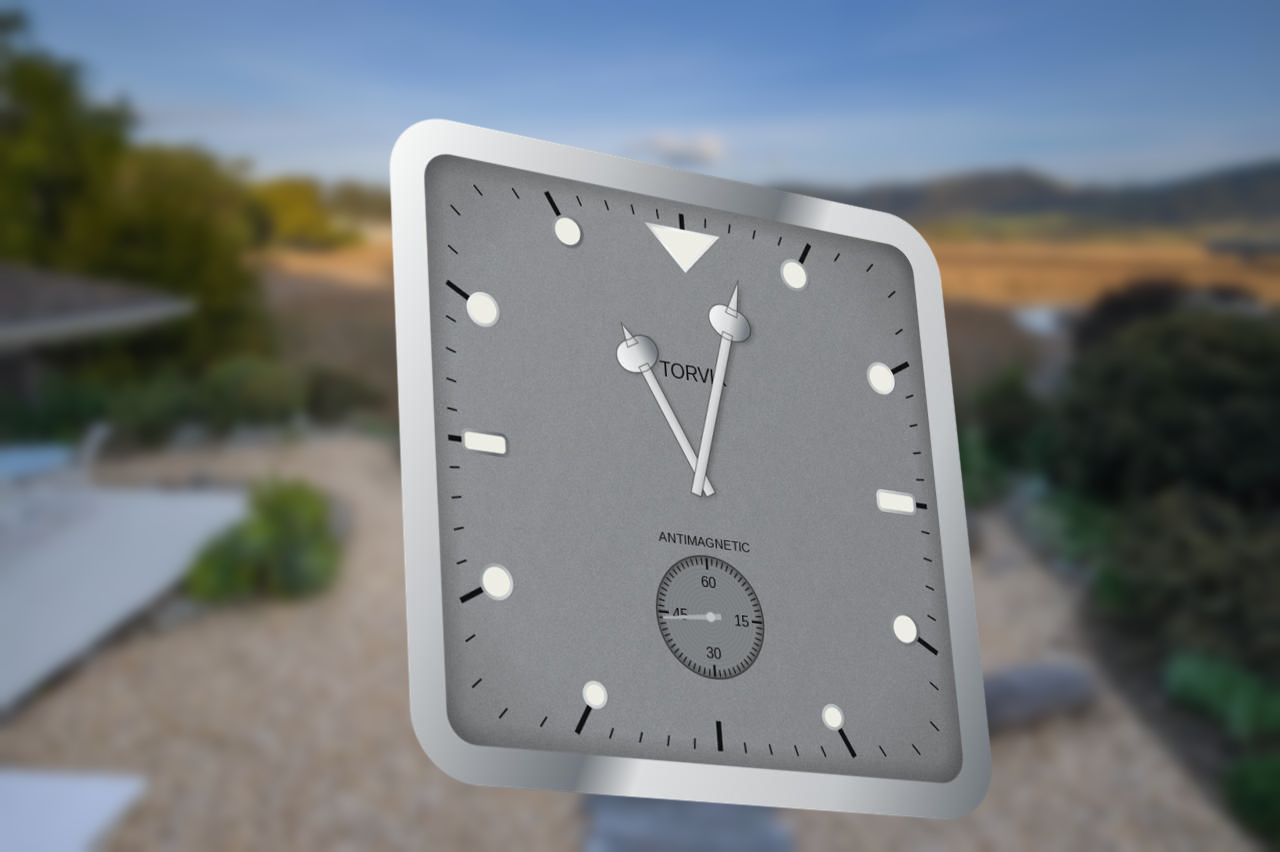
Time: {"hour": 11, "minute": 2, "second": 44}
